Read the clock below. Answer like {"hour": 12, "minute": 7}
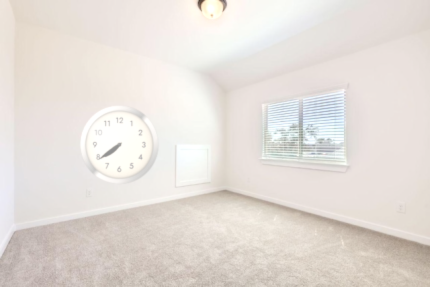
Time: {"hour": 7, "minute": 39}
